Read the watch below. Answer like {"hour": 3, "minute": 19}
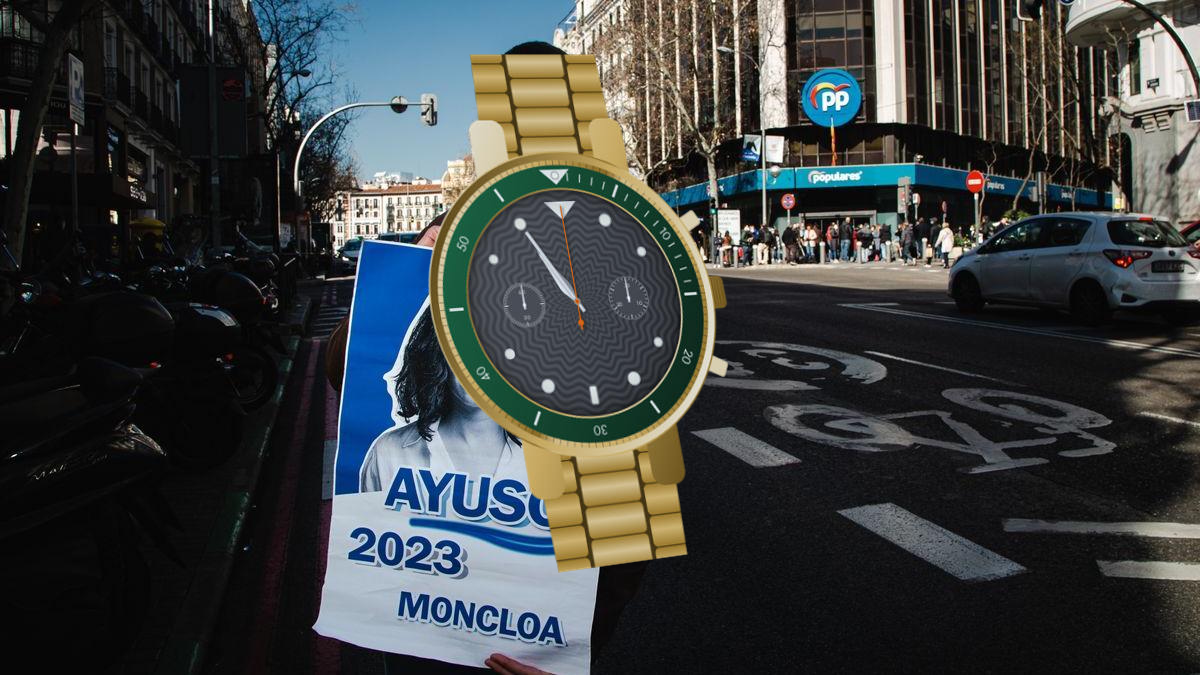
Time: {"hour": 10, "minute": 55}
